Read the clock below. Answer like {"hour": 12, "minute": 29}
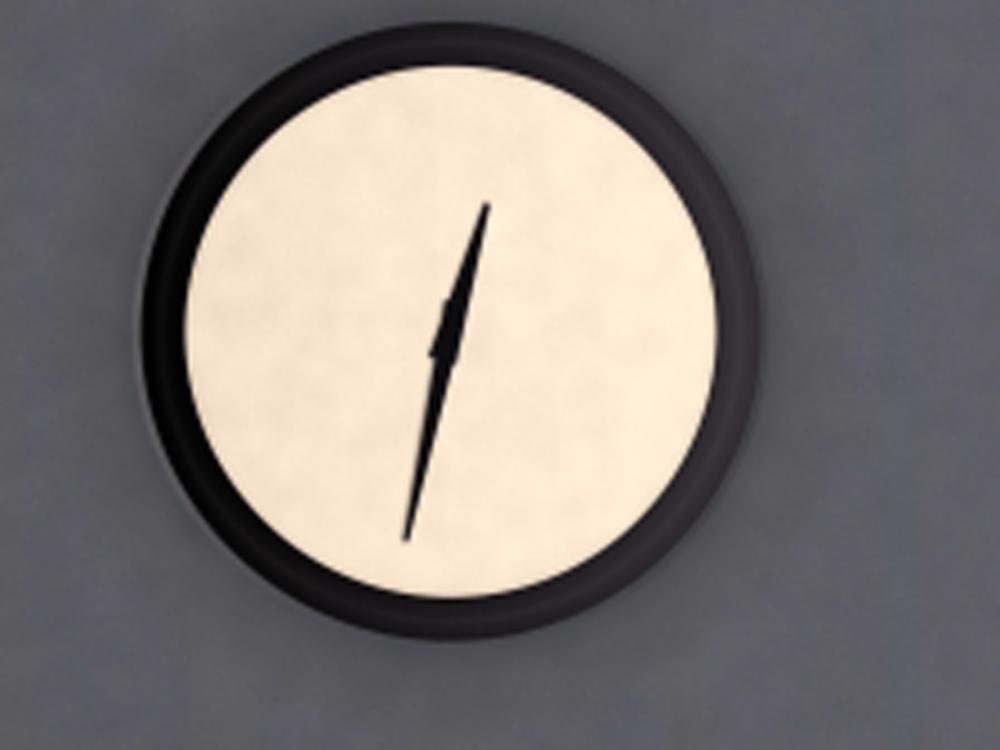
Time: {"hour": 12, "minute": 32}
